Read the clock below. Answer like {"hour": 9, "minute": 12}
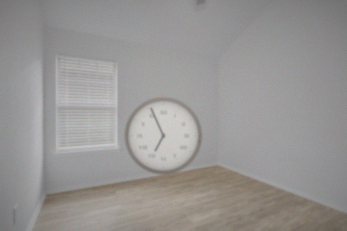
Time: {"hour": 6, "minute": 56}
